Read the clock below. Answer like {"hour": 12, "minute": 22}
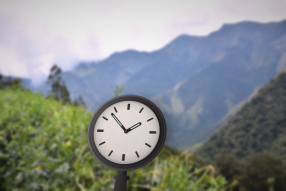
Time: {"hour": 1, "minute": 53}
